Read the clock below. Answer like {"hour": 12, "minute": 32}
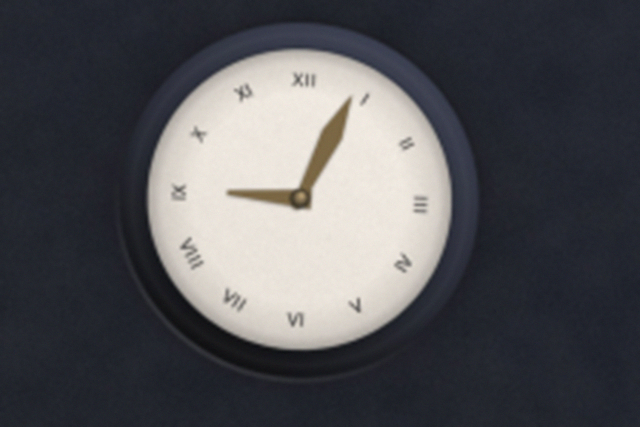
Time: {"hour": 9, "minute": 4}
